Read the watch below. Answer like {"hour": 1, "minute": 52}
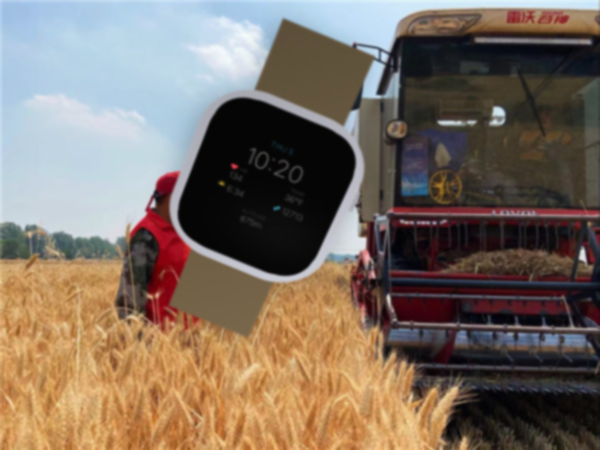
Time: {"hour": 10, "minute": 20}
